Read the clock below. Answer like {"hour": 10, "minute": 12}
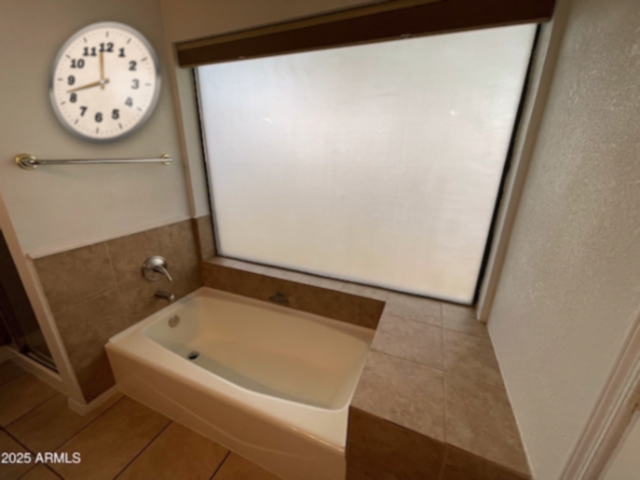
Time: {"hour": 11, "minute": 42}
